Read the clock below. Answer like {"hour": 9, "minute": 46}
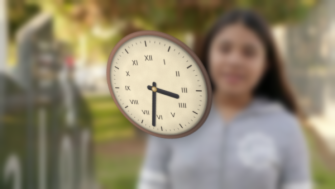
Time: {"hour": 3, "minute": 32}
